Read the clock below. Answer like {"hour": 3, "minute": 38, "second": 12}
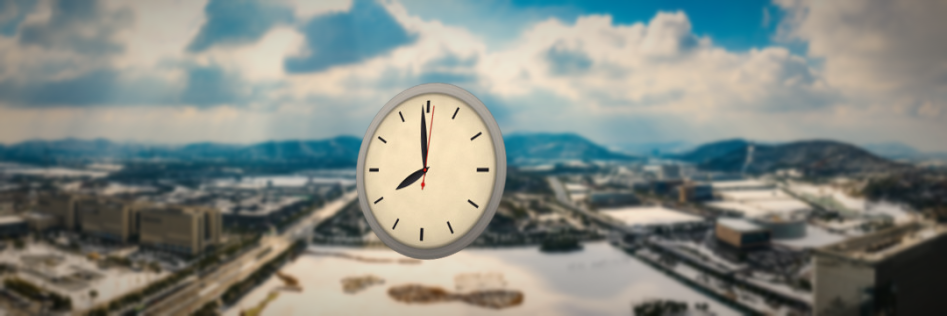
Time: {"hour": 7, "minute": 59, "second": 1}
